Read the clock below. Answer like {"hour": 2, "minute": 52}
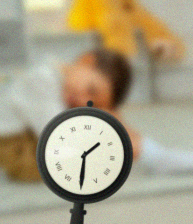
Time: {"hour": 1, "minute": 30}
